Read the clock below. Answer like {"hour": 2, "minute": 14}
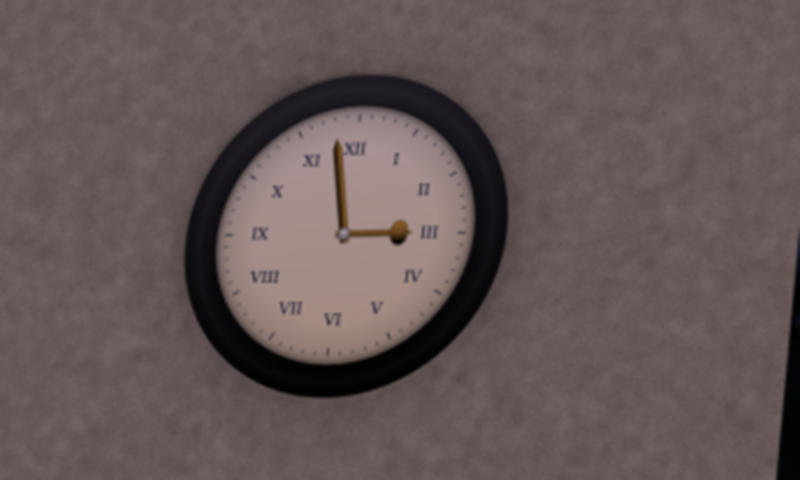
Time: {"hour": 2, "minute": 58}
